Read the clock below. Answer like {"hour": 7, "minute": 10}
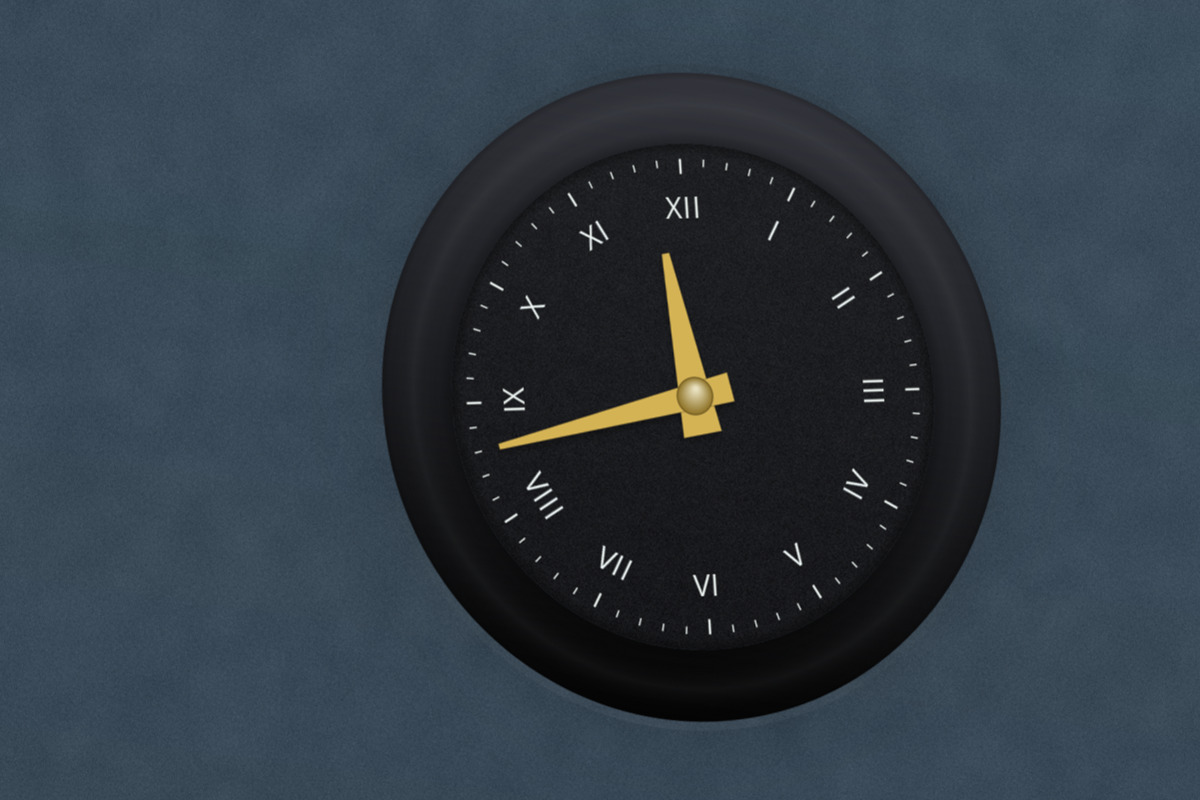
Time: {"hour": 11, "minute": 43}
